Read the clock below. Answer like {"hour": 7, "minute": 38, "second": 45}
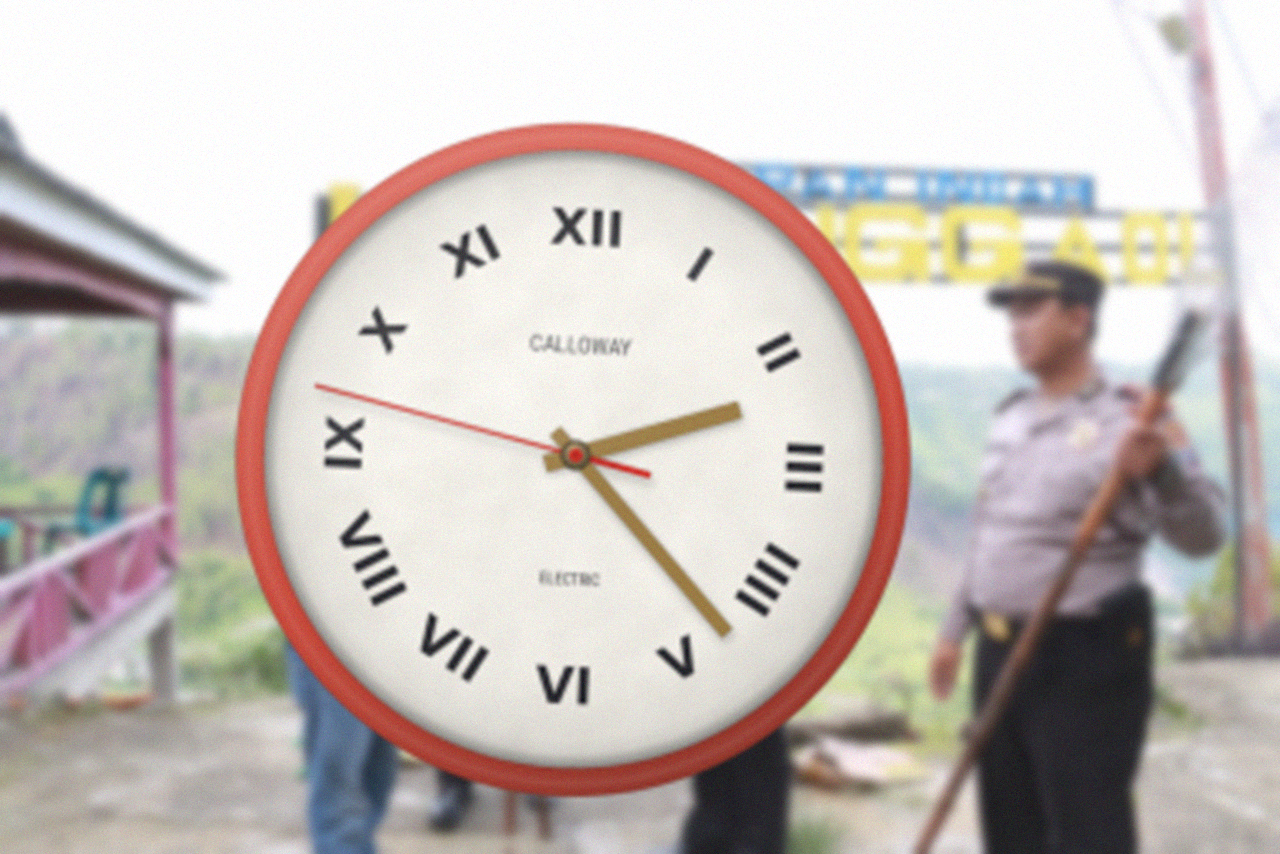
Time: {"hour": 2, "minute": 22, "second": 47}
